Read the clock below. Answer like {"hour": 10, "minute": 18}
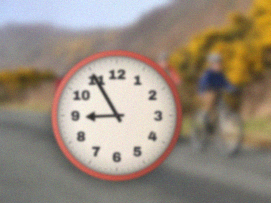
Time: {"hour": 8, "minute": 55}
